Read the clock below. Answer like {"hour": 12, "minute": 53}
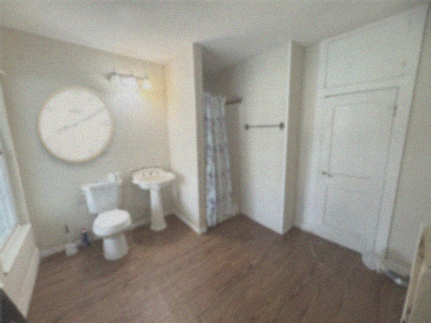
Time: {"hour": 8, "minute": 10}
